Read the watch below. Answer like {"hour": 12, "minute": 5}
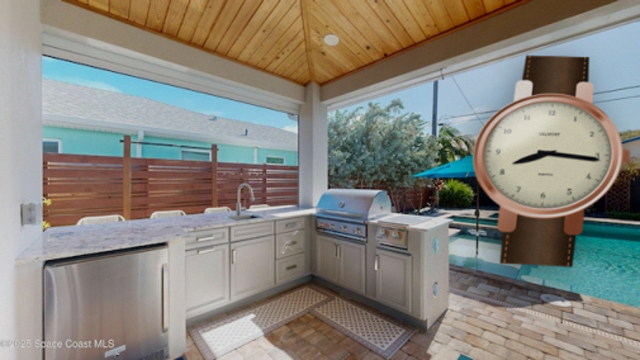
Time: {"hour": 8, "minute": 16}
